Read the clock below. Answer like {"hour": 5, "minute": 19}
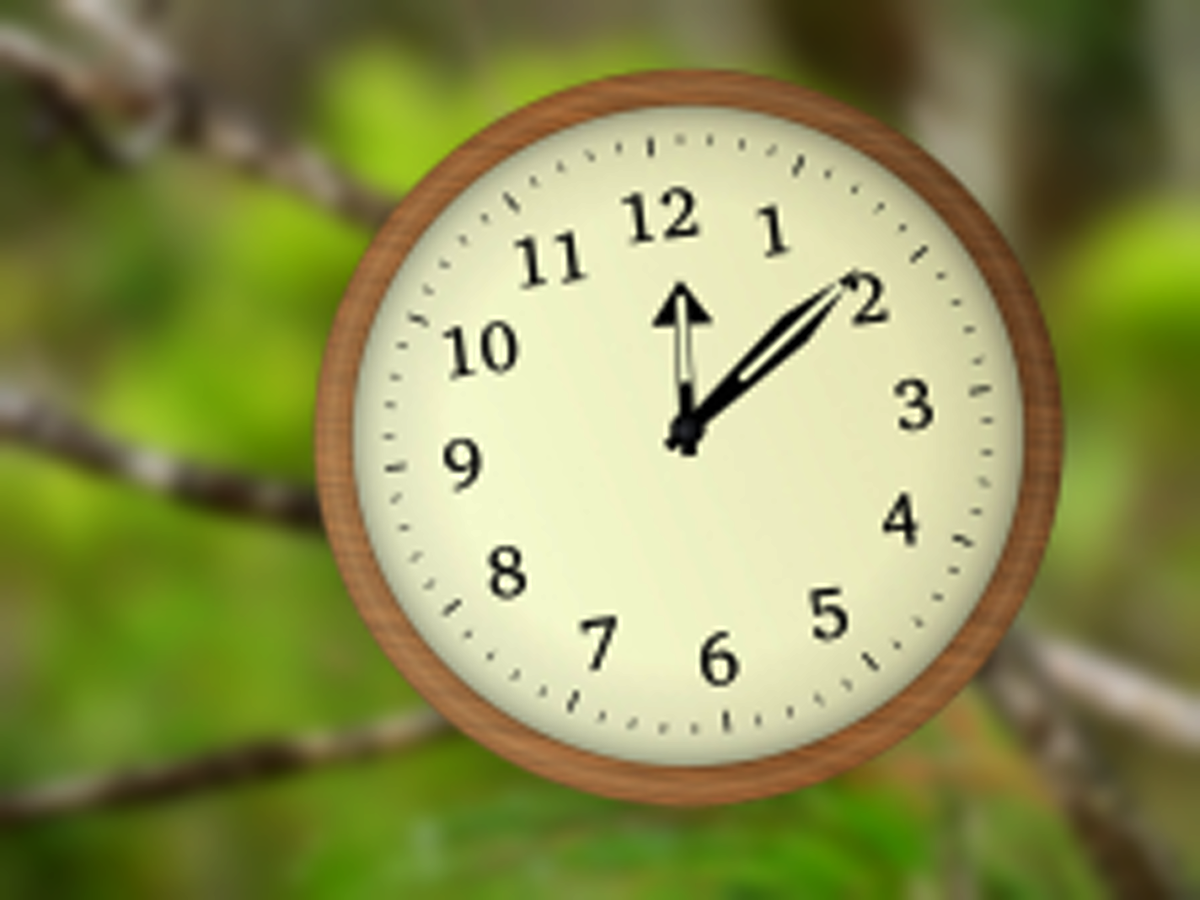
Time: {"hour": 12, "minute": 9}
